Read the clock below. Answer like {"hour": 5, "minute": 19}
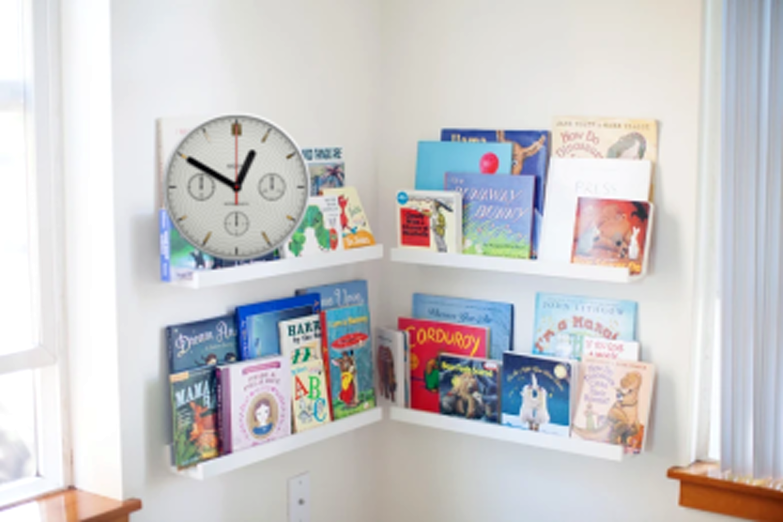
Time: {"hour": 12, "minute": 50}
